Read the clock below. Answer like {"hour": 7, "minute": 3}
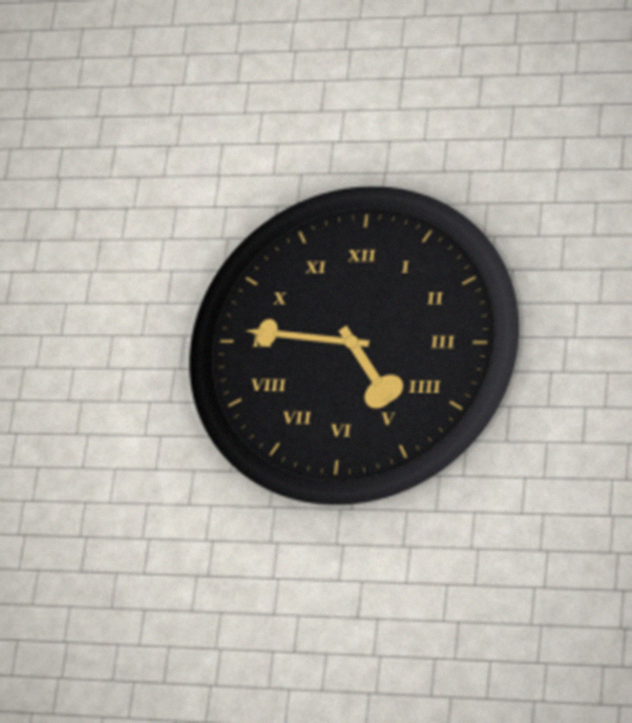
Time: {"hour": 4, "minute": 46}
